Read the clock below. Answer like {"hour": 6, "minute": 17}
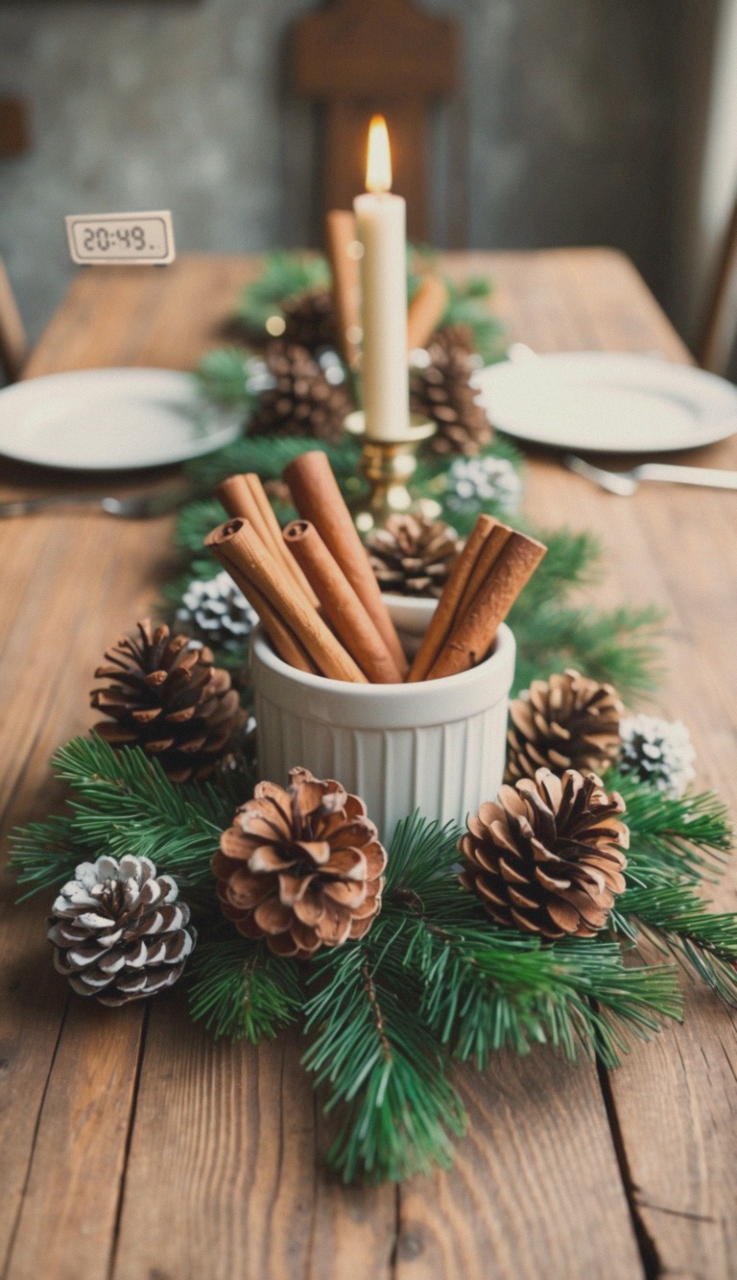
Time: {"hour": 20, "minute": 49}
